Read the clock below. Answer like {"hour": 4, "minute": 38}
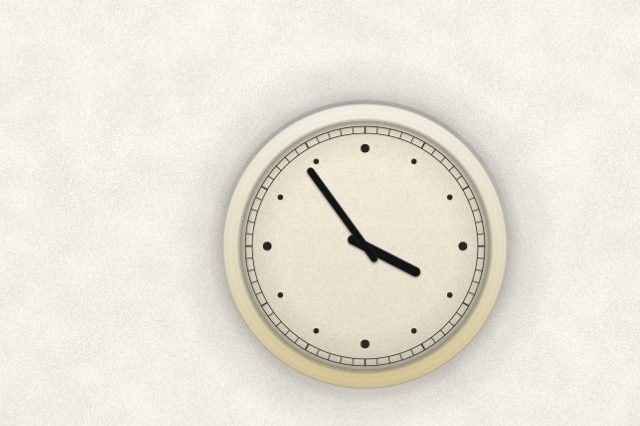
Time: {"hour": 3, "minute": 54}
